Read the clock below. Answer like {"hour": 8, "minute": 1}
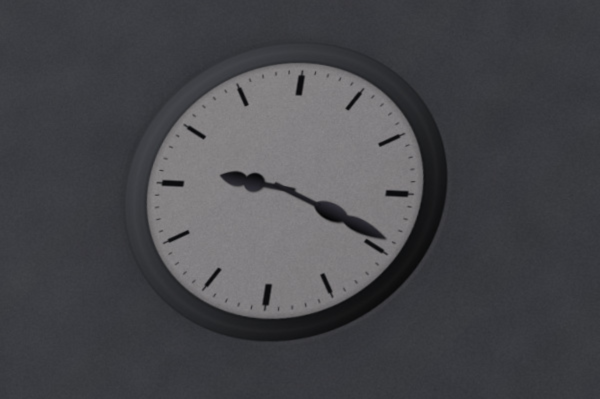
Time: {"hour": 9, "minute": 19}
